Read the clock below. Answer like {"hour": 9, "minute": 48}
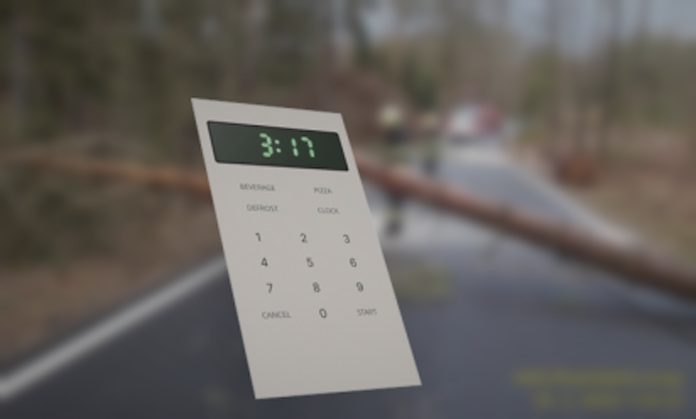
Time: {"hour": 3, "minute": 17}
